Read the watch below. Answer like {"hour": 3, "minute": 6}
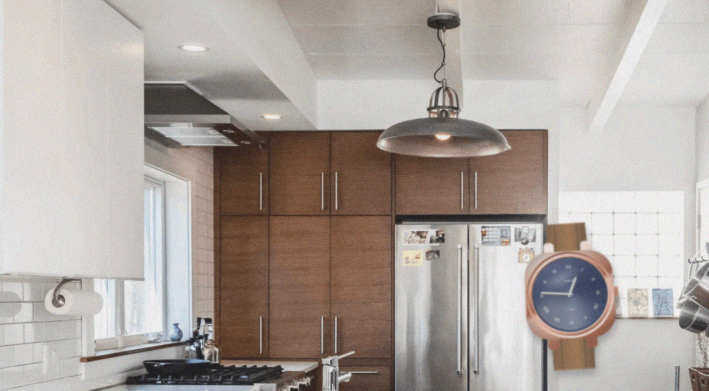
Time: {"hour": 12, "minute": 46}
